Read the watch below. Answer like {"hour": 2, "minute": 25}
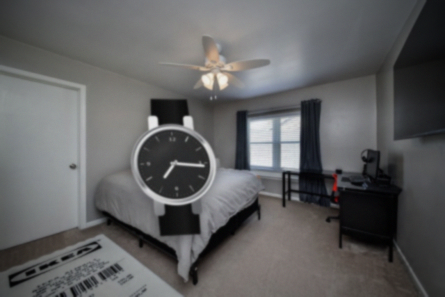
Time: {"hour": 7, "minute": 16}
